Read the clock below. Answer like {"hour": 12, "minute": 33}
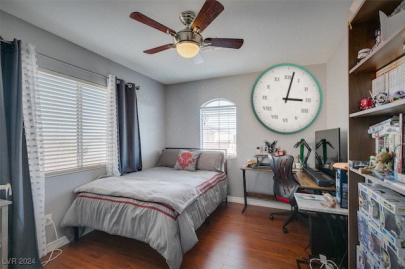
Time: {"hour": 3, "minute": 2}
